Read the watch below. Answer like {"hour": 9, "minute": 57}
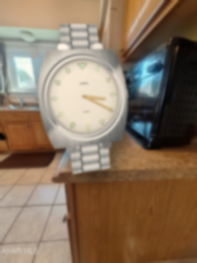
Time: {"hour": 3, "minute": 20}
